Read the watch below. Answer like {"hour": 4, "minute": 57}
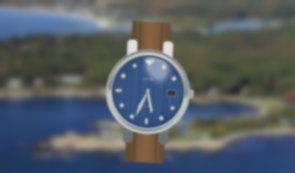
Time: {"hour": 5, "minute": 34}
